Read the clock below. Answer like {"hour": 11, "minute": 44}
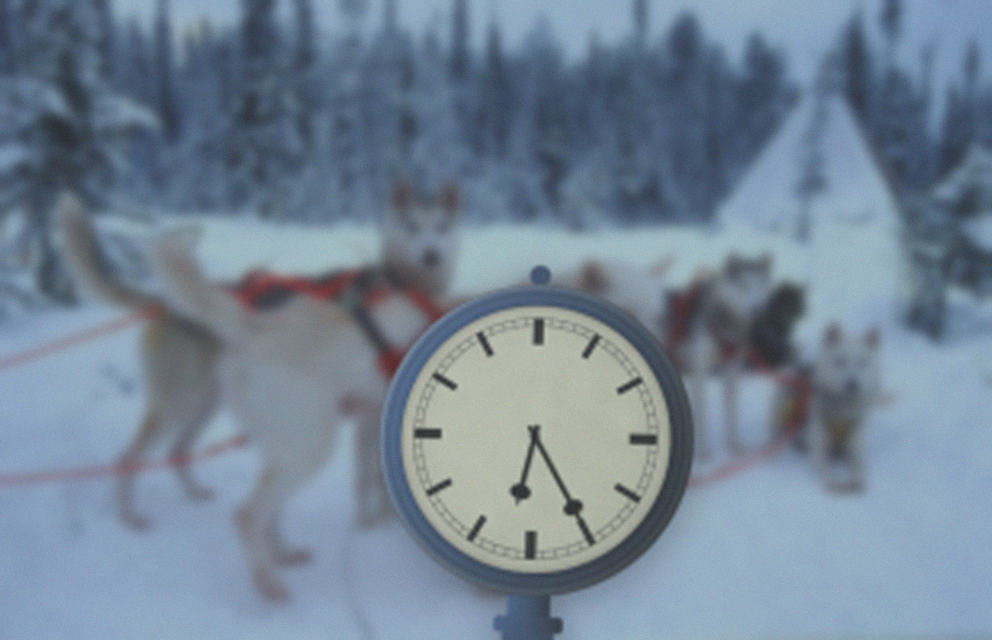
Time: {"hour": 6, "minute": 25}
